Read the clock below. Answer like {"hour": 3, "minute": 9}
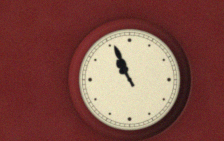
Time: {"hour": 10, "minute": 56}
